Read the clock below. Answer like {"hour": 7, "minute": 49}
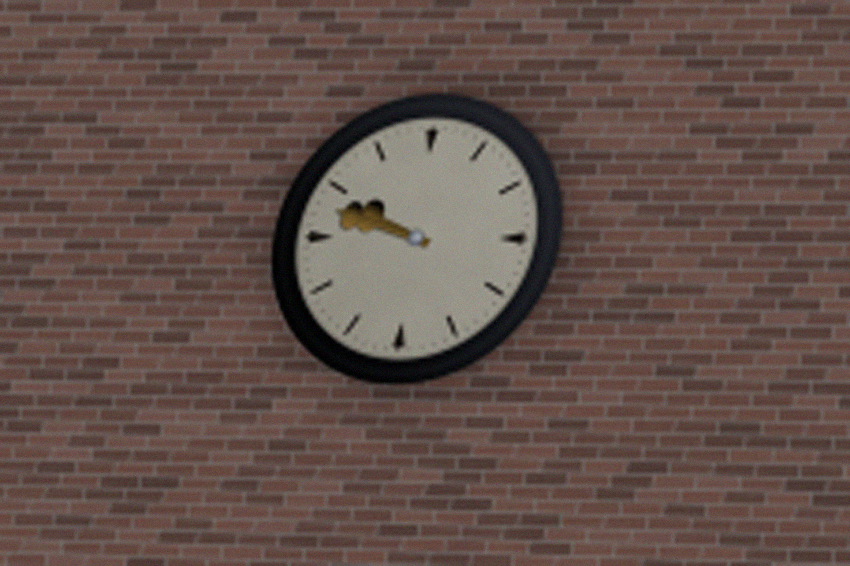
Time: {"hour": 9, "minute": 48}
